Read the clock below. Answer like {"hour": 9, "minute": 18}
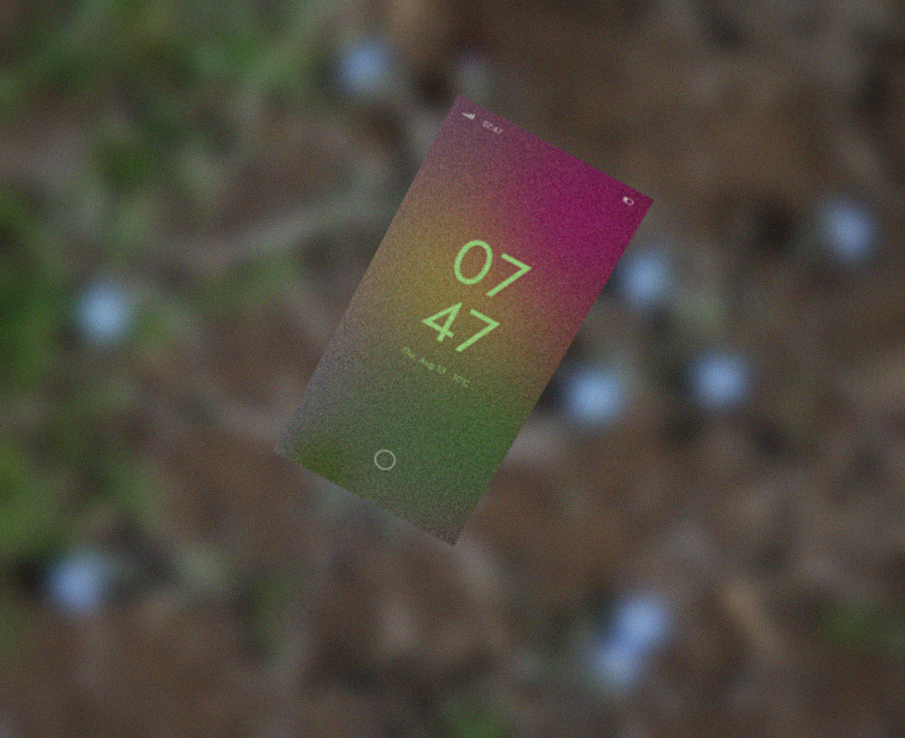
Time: {"hour": 7, "minute": 47}
